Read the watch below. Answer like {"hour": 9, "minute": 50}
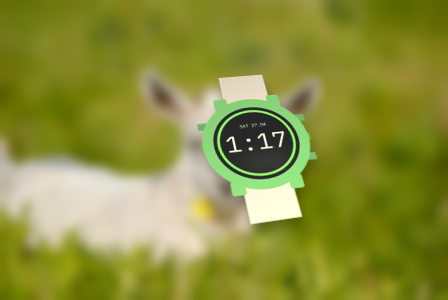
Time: {"hour": 1, "minute": 17}
